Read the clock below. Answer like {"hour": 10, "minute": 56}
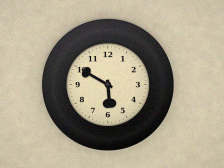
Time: {"hour": 5, "minute": 50}
